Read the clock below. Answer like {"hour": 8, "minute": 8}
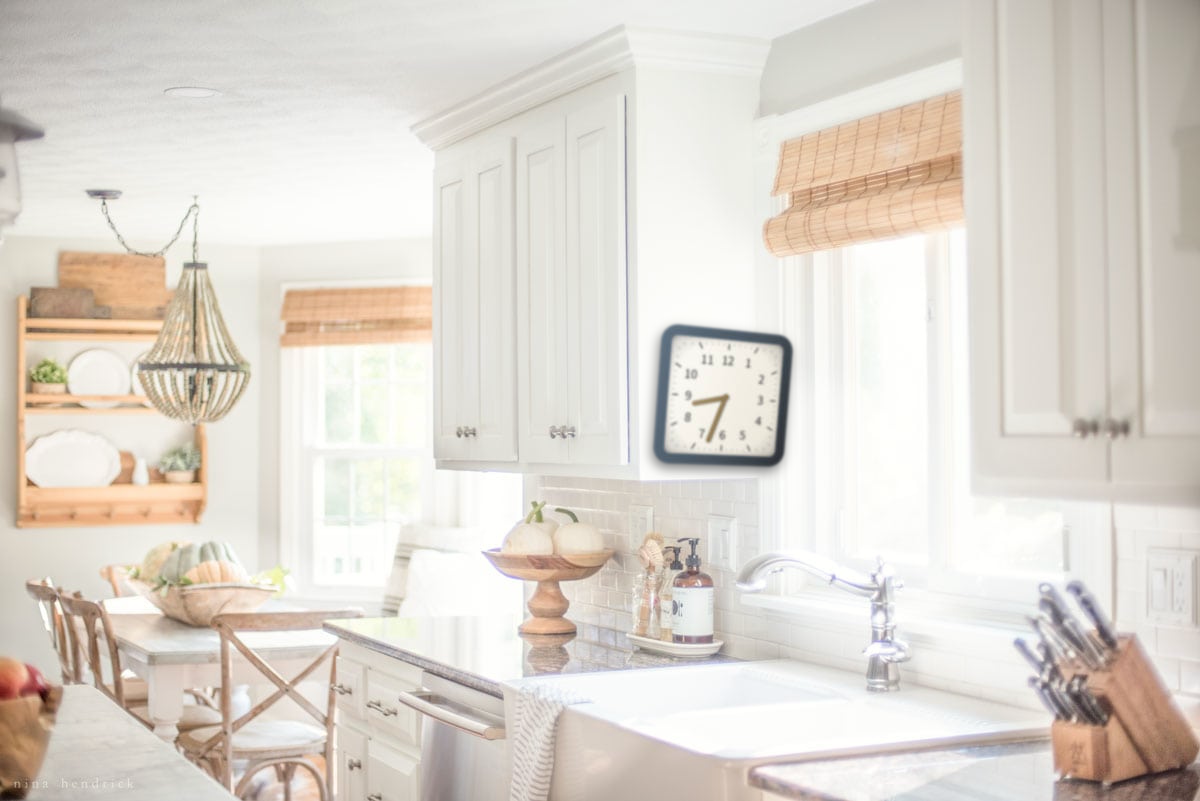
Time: {"hour": 8, "minute": 33}
